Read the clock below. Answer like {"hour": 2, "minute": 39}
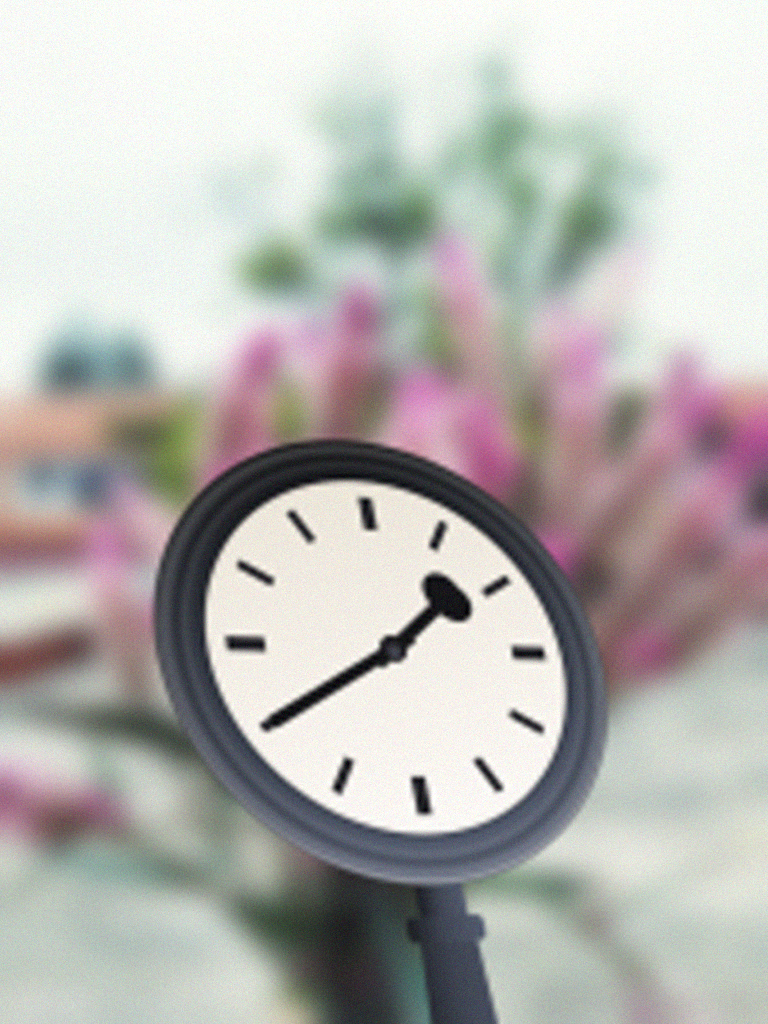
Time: {"hour": 1, "minute": 40}
